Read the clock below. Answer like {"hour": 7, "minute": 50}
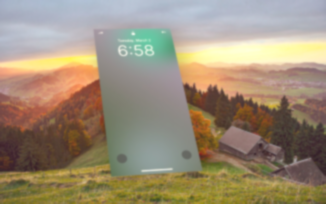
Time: {"hour": 6, "minute": 58}
